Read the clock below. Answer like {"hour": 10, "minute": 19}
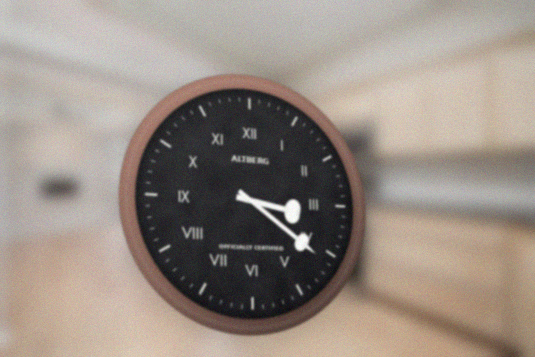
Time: {"hour": 3, "minute": 21}
